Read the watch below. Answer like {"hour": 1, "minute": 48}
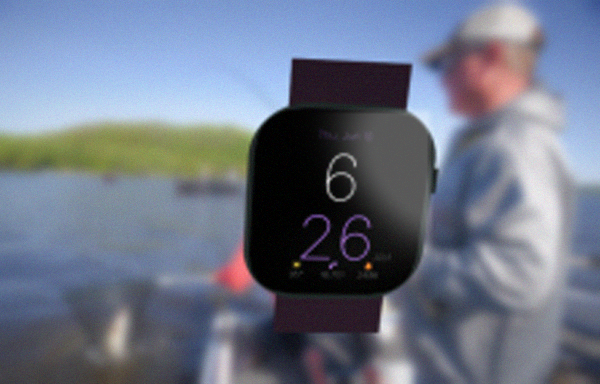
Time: {"hour": 6, "minute": 26}
